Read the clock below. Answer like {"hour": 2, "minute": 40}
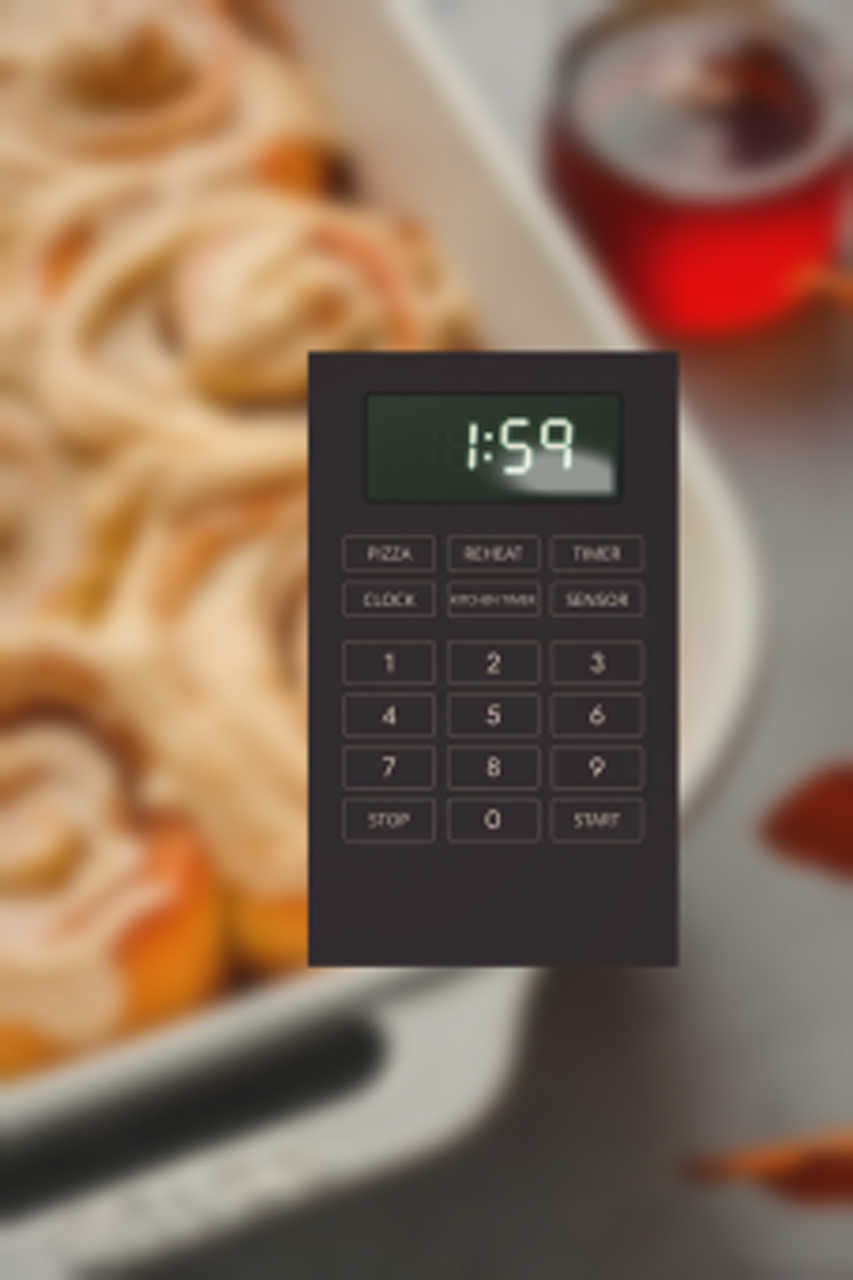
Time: {"hour": 1, "minute": 59}
